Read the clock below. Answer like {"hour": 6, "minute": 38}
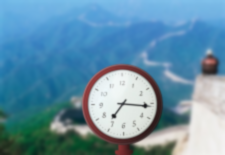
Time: {"hour": 7, "minute": 16}
